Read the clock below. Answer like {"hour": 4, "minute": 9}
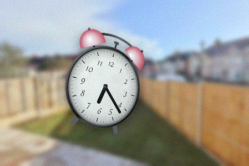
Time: {"hour": 6, "minute": 22}
